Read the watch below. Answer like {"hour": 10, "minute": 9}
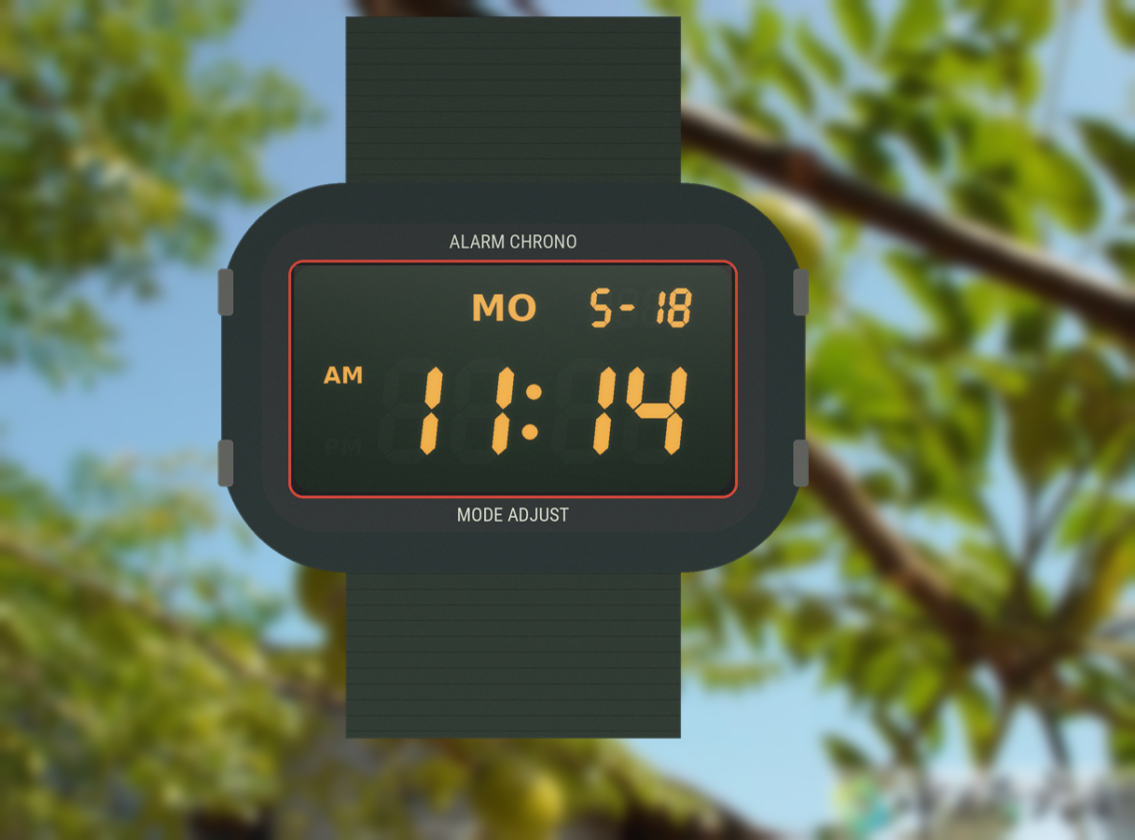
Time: {"hour": 11, "minute": 14}
